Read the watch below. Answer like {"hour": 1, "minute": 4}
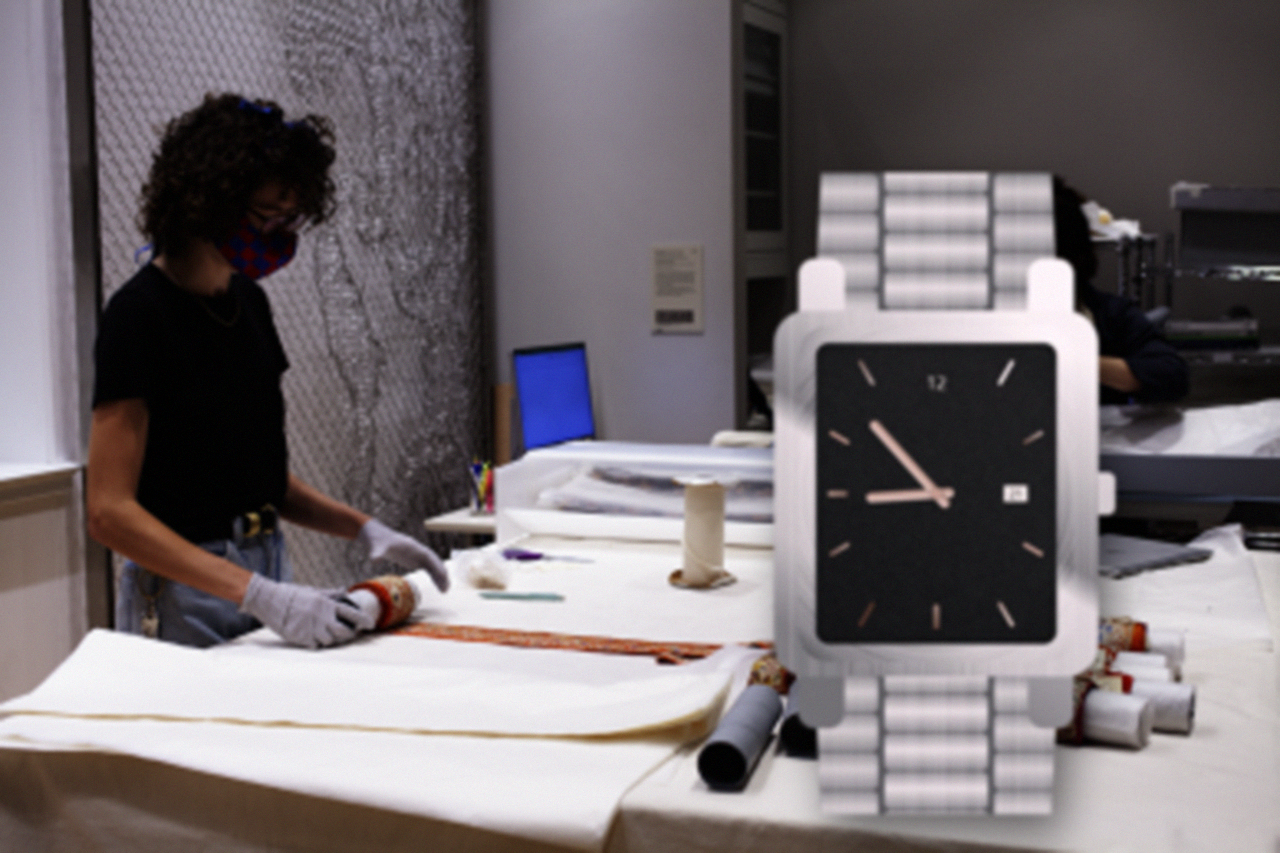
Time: {"hour": 8, "minute": 53}
